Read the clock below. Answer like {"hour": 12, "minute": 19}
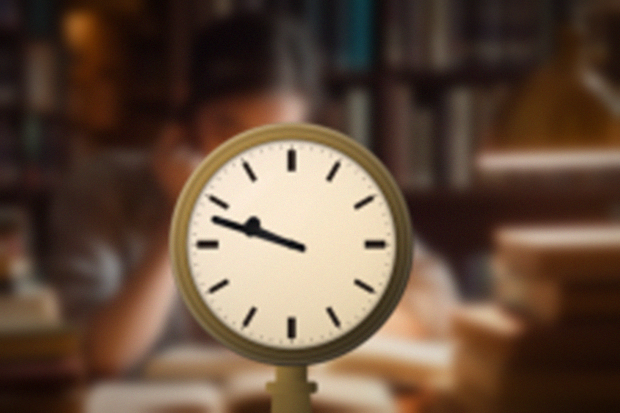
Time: {"hour": 9, "minute": 48}
